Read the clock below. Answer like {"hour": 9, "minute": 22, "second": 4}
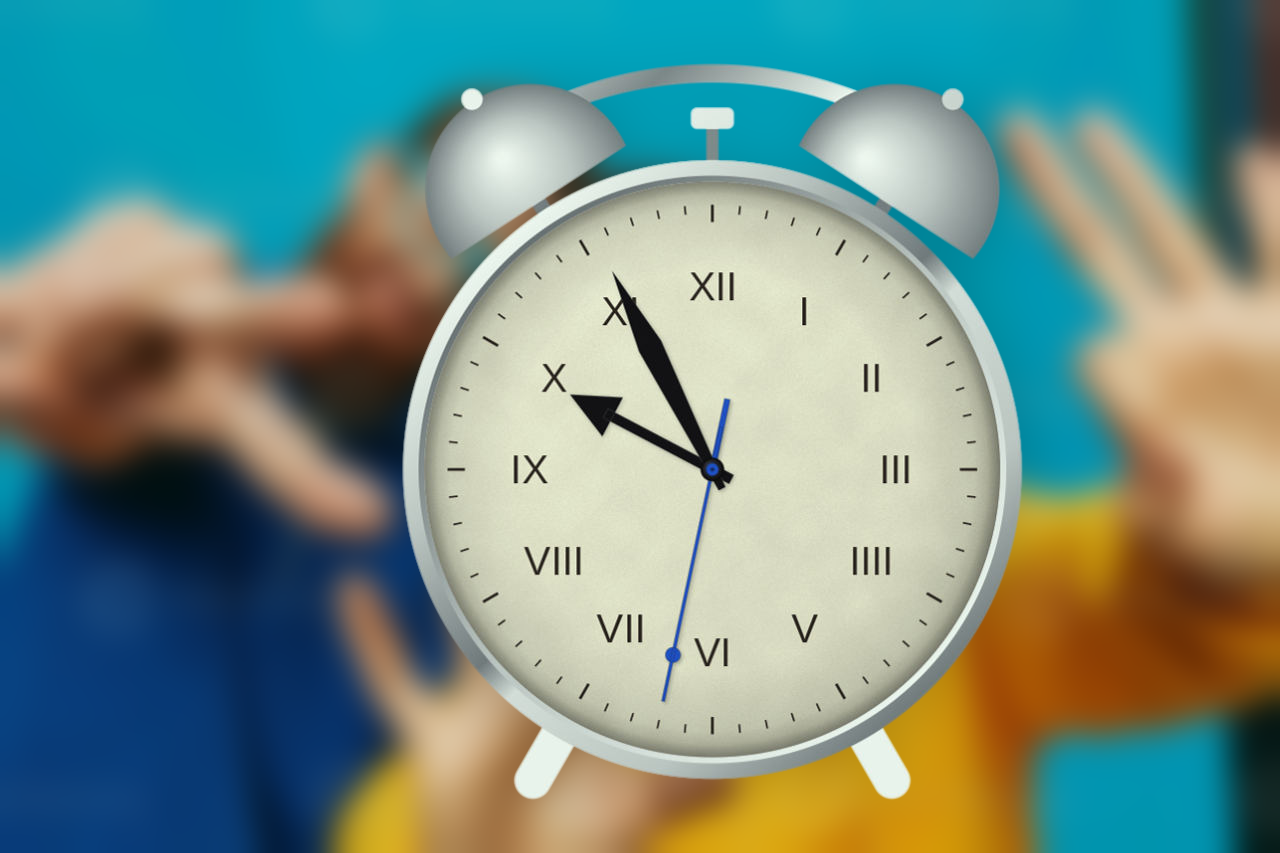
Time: {"hour": 9, "minute": 55, "second": 32}
